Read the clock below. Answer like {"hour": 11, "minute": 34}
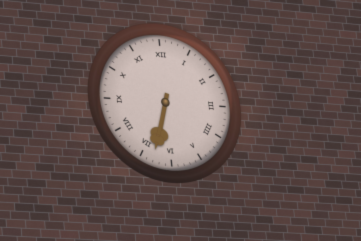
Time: {"hour": 6, "minute": 33}
